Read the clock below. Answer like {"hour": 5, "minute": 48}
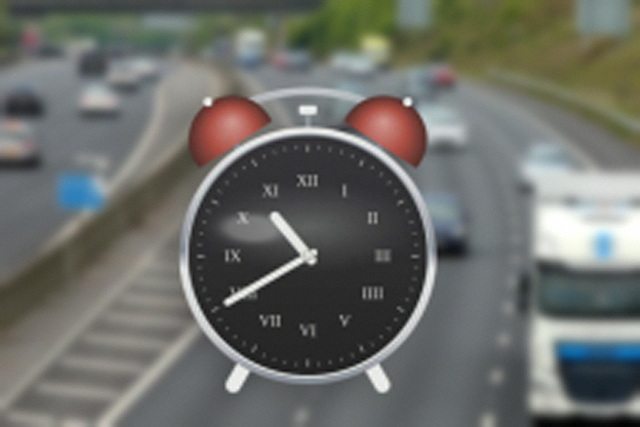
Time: {"hour": 10, "minute": 40}
